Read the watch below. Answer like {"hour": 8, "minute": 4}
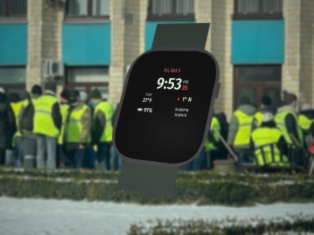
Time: {"hour": 9, "minute": 53}
